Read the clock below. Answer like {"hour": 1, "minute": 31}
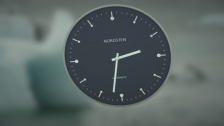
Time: {"hour": 2, "minute": 32}
